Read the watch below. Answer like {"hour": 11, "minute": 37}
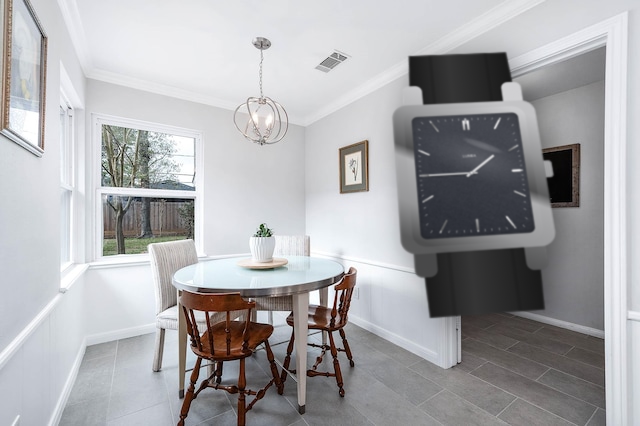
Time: {"hour": 1, "minute": 45}
